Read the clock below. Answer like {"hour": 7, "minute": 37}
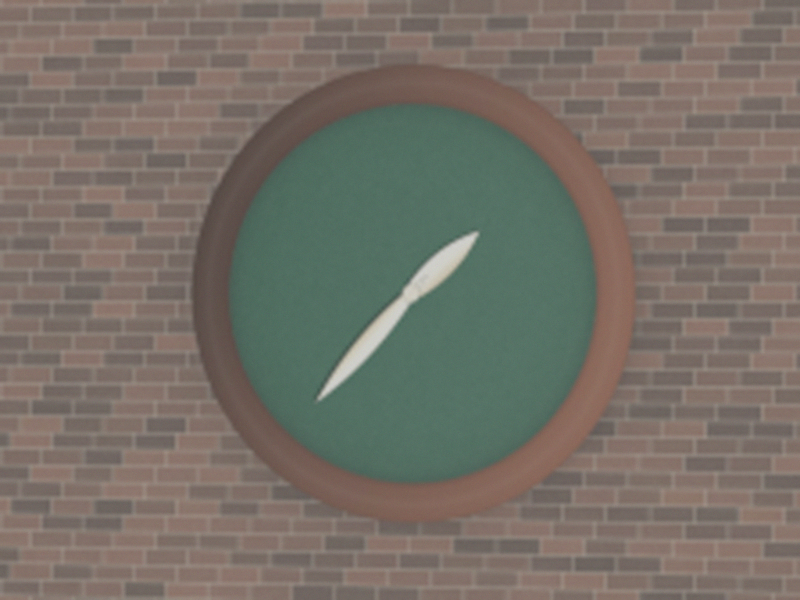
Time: {"hour": 1, "minute": 37}
